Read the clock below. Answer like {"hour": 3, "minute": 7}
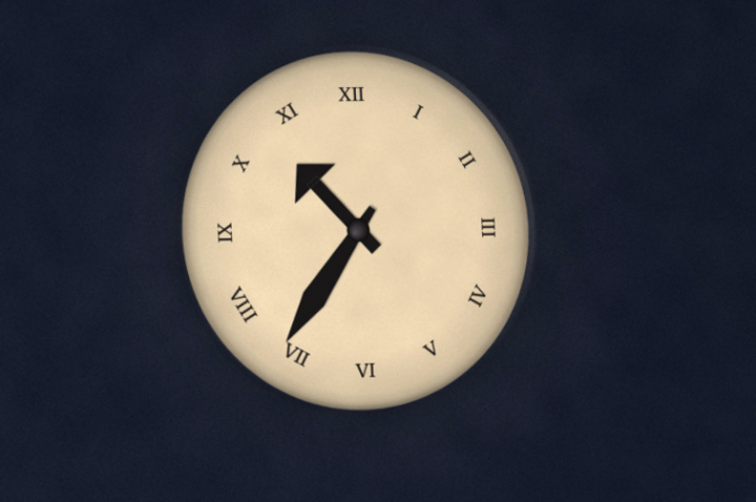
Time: {"hour": 10, "minute": 36}
